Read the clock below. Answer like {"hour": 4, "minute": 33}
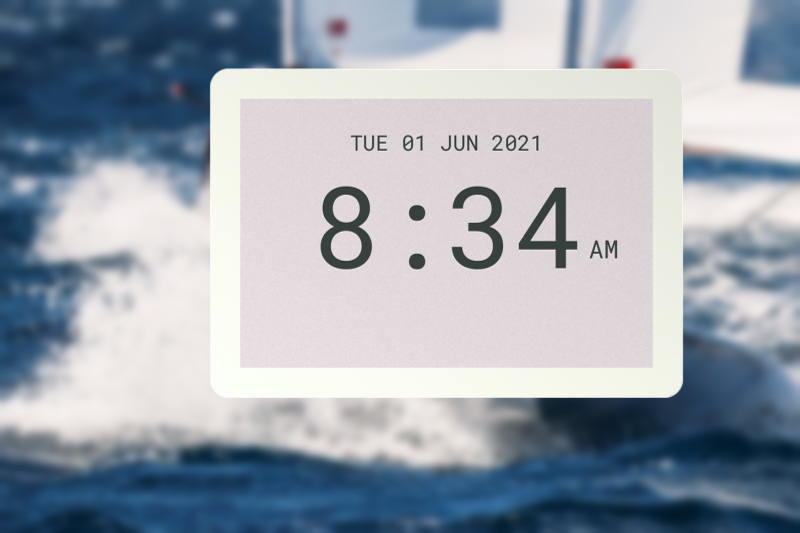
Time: {"hour": 8, "minute": 34}
